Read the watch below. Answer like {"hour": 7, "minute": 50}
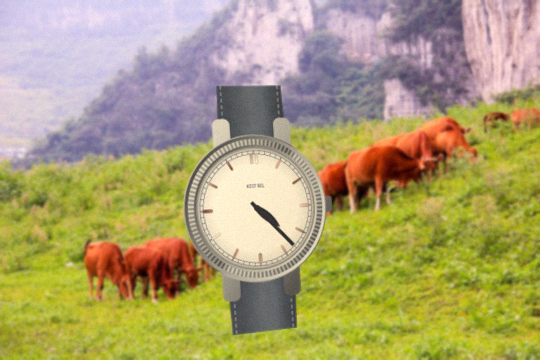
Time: {"hour": 4, "minute": 23}
